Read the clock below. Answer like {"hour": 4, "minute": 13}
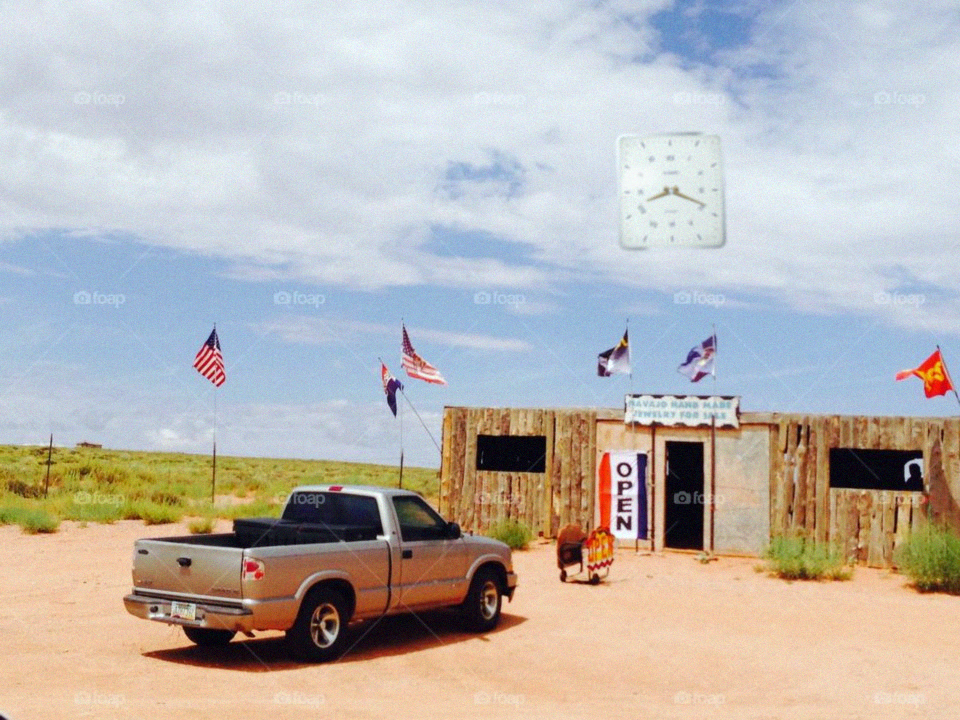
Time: {"hour": 8, "minute": 19}
